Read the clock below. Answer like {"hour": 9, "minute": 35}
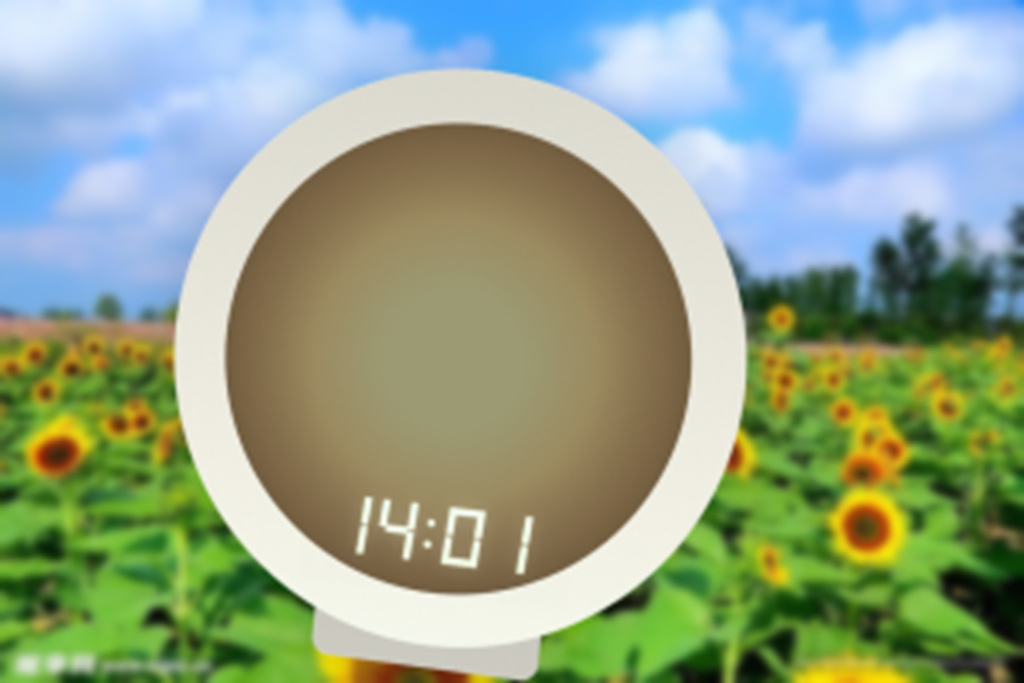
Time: {"hour": 14, "minute": 1}
